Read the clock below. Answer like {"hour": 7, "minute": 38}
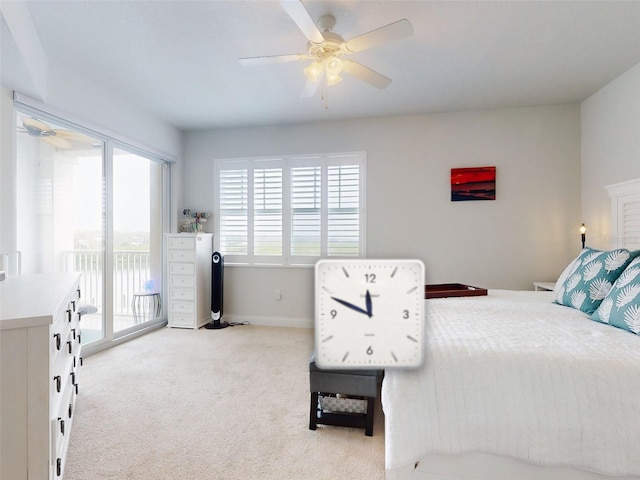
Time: {"hour": 11, "minute": 49}
